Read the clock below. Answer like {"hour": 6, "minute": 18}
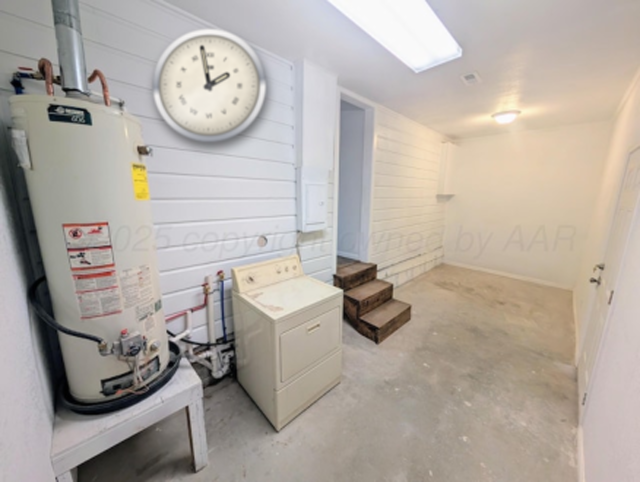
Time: {"hour": 1, "minute": 58}
